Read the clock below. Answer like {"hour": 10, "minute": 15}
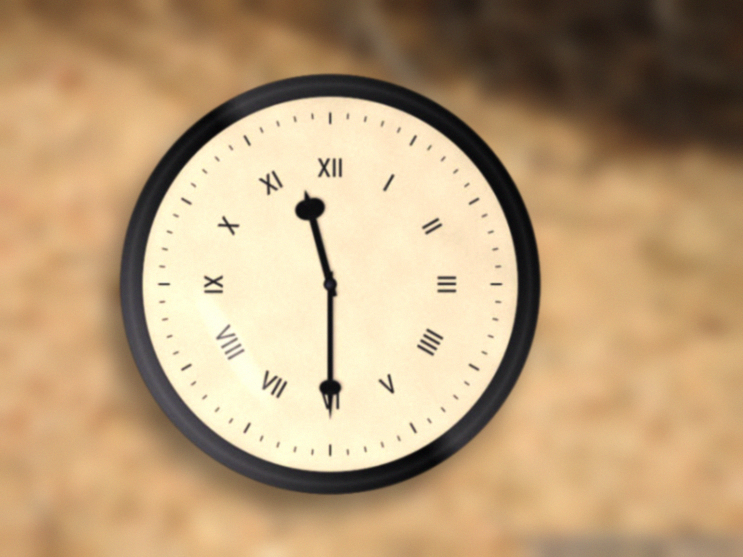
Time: {"hour": 11, "minute": 30}
